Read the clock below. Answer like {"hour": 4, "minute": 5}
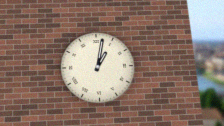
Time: {"hour": 1, "minute": 2}
